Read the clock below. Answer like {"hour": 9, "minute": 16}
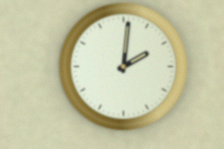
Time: {"hour": 2, "minute": 1}
